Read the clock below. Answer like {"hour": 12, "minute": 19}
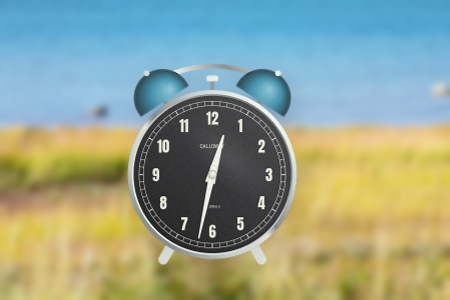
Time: {"hour": 12, "minute": 32}
